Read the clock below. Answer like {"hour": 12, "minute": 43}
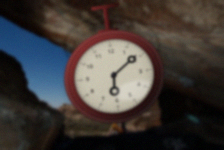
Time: {"hour": 6, "minute": 9}
